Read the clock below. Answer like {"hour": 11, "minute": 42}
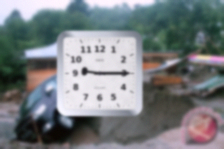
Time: {"hour": 9, "minute": 15}
